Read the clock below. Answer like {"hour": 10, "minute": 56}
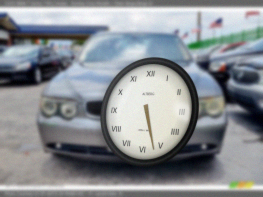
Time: {"hour": 5, "minute": 27}
